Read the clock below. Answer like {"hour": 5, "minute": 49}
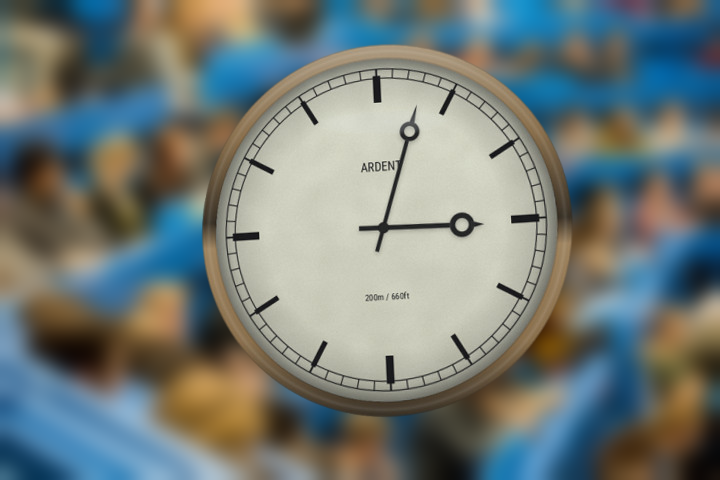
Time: {"hour": 3, "minute": 3}
